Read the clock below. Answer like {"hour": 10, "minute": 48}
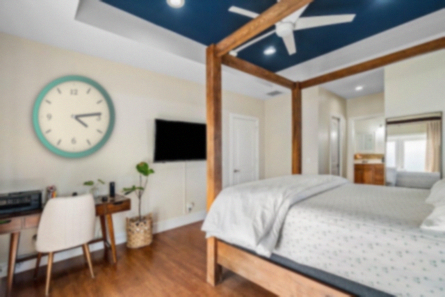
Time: {"hour": 4, "minute": 14}
